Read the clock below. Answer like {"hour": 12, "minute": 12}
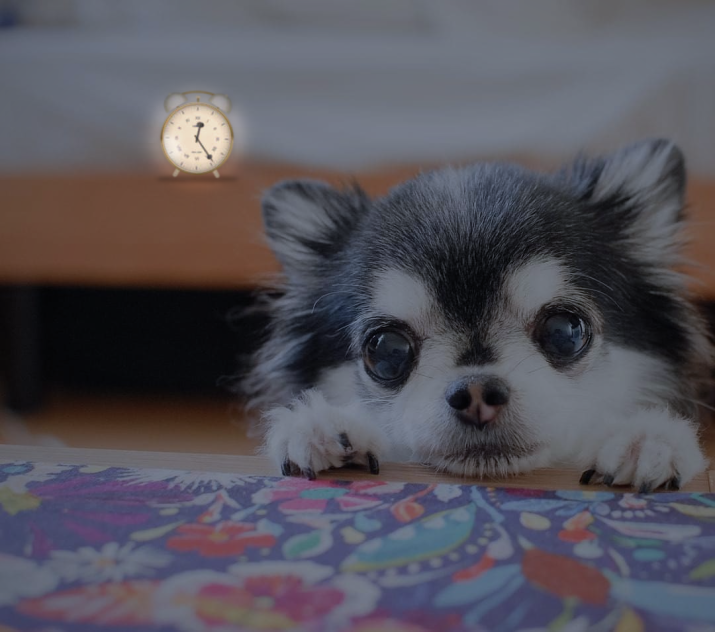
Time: {"hour": 12, "minute": 24}
